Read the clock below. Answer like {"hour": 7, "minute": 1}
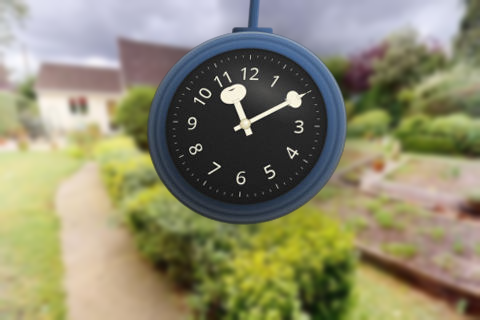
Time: {"hour": 11, "minute": 10}
